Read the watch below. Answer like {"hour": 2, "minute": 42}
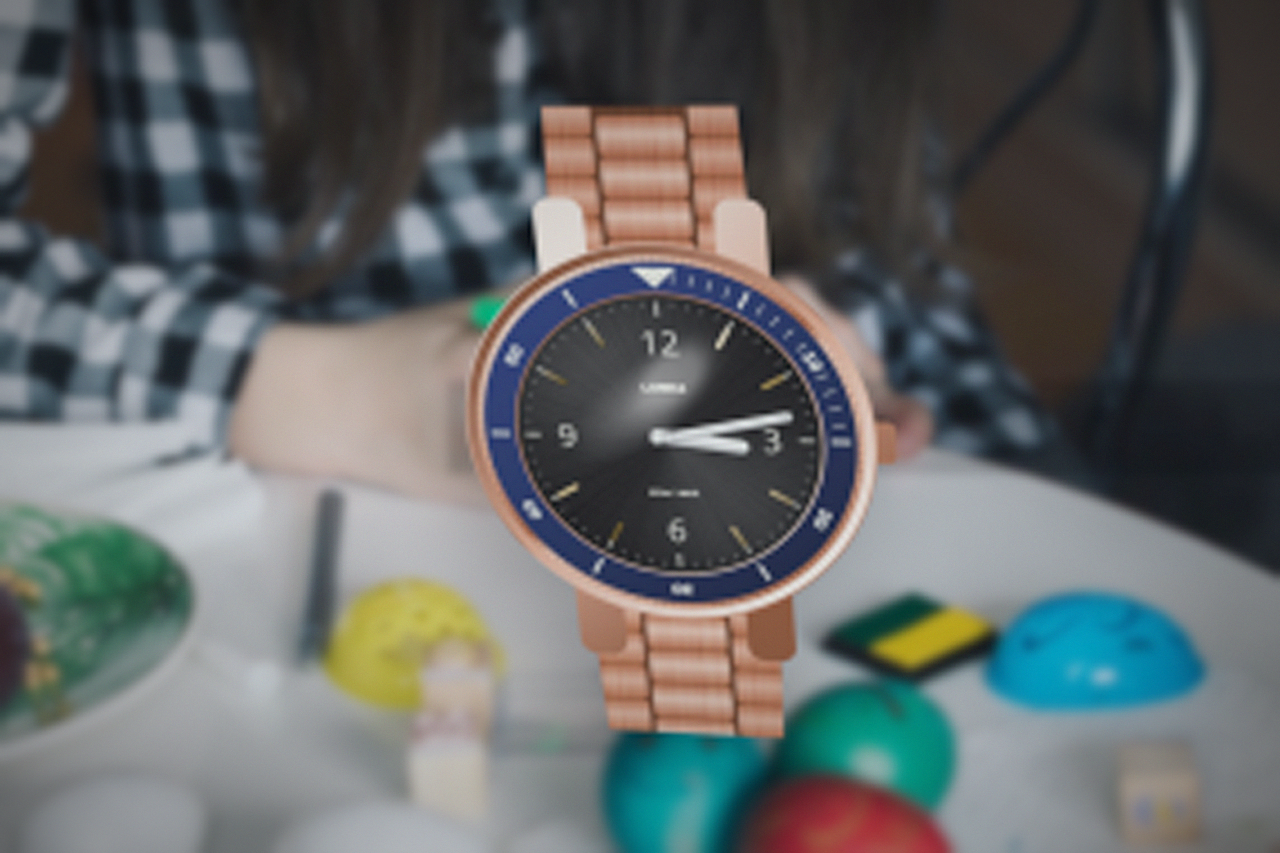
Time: {"hour": 3, "minute": 13}
